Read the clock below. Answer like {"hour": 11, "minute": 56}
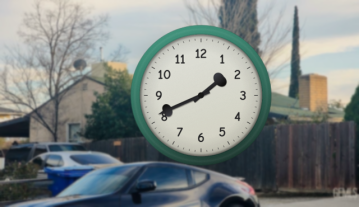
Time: {"hour": 1, "minute": 41}
